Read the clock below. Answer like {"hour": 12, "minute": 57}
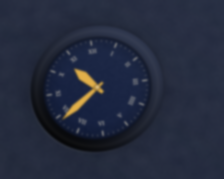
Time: {"hour": 10, "minute": 39}
